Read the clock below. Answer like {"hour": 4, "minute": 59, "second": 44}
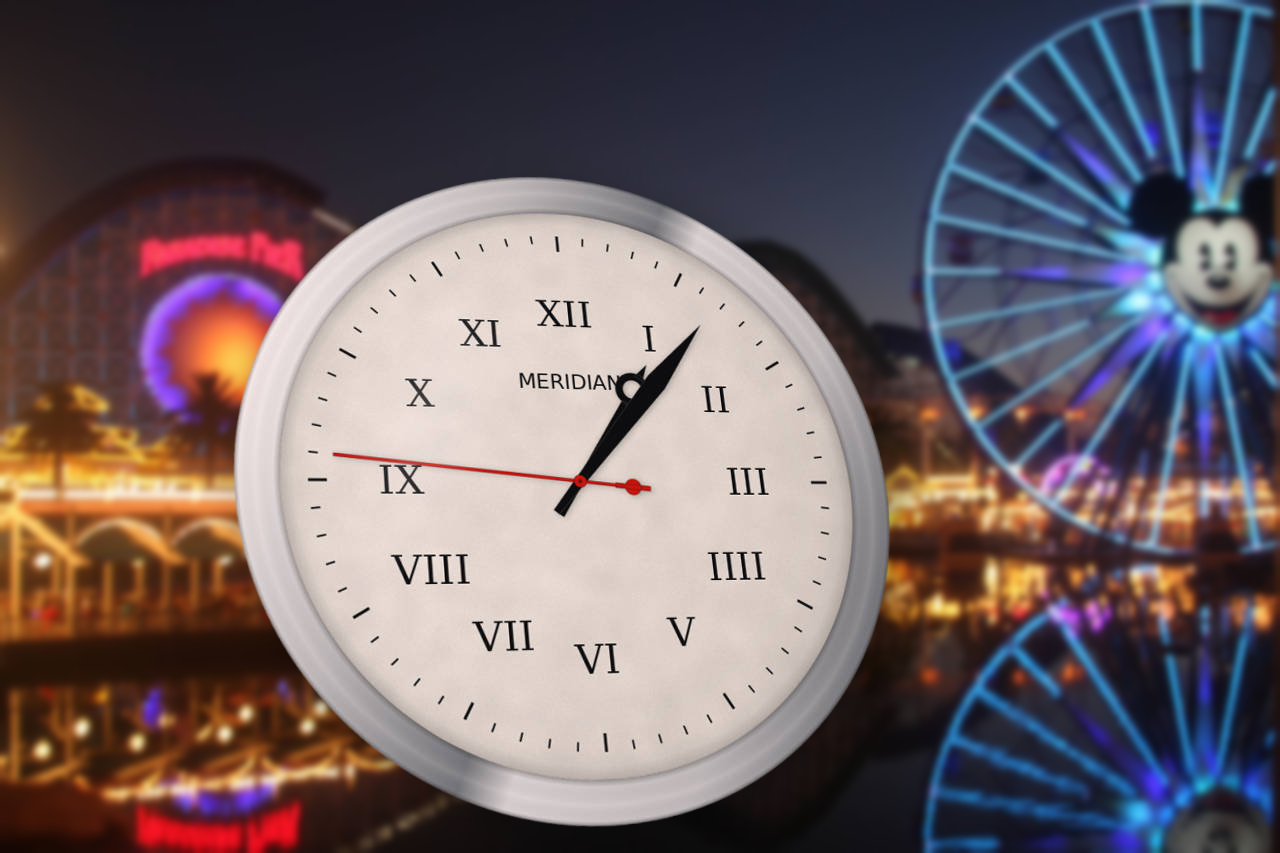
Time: {"hour": 1, "minute": 6, "second": 46}
